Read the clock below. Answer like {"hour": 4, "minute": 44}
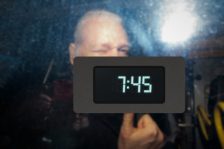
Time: {"hour": 7, "minute": 45}
